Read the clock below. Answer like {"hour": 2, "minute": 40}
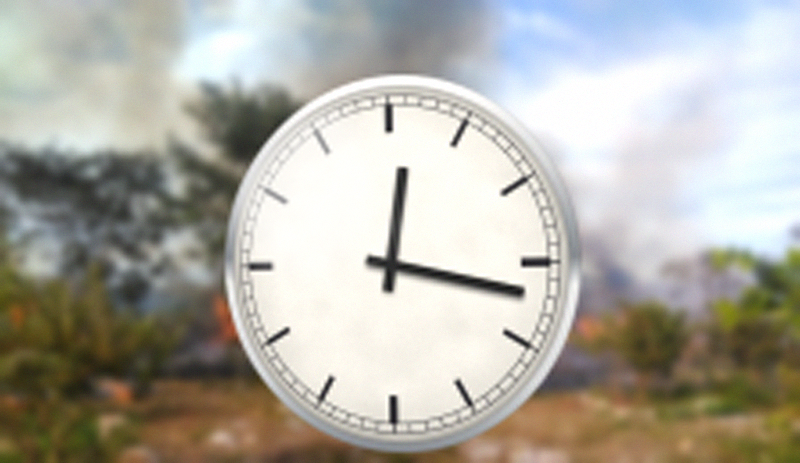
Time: {"hour": 12, "minute": 17}
